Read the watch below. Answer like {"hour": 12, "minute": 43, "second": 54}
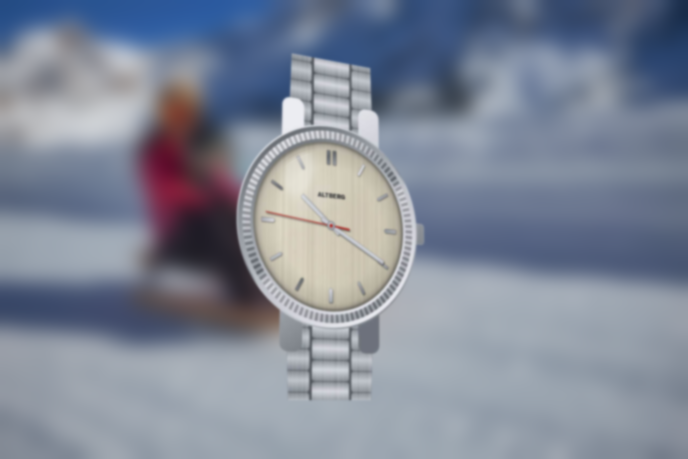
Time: {"hour": 10, "minute": 19, "second": 46}
